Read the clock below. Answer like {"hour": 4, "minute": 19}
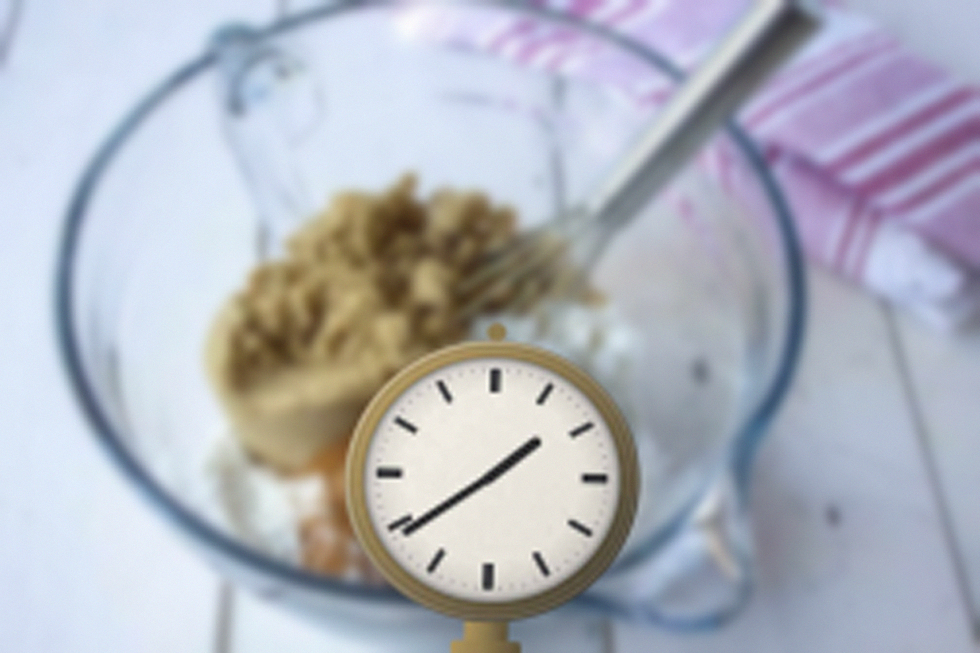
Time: {"hour": 1, "minute": 39}
